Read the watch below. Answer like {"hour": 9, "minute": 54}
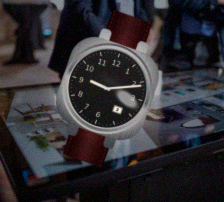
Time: {"hour": 9, "minute": 11}
